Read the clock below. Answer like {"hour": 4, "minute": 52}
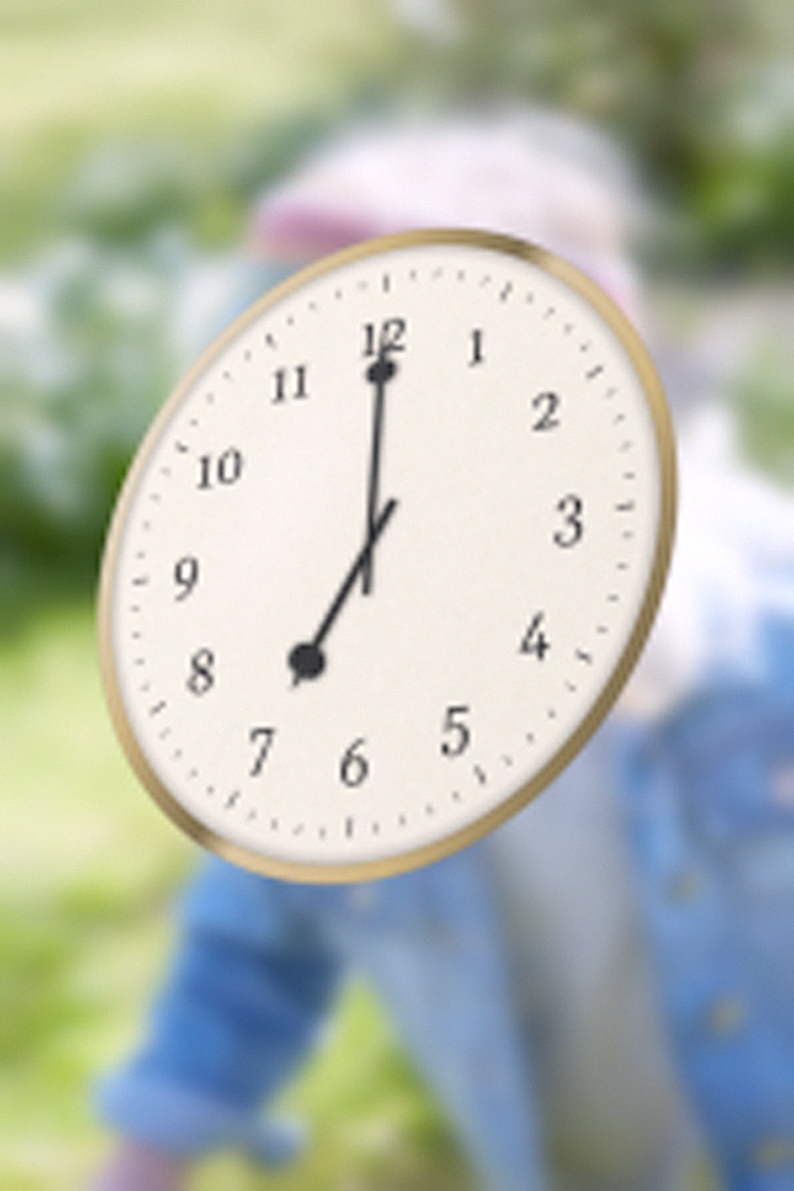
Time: {"hour": 7, "minute": 0}
